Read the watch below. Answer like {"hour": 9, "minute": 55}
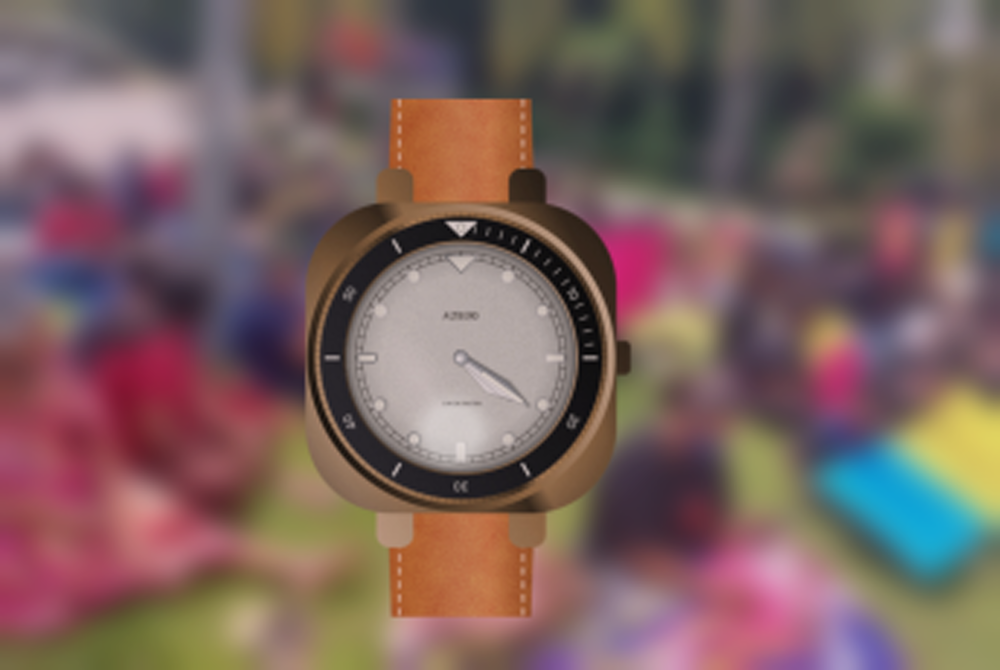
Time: {"hour": 4, "minute": 21}
